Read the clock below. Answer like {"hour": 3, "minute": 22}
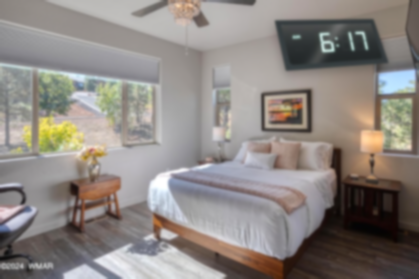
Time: {"hour": 6, "minute": 17}
